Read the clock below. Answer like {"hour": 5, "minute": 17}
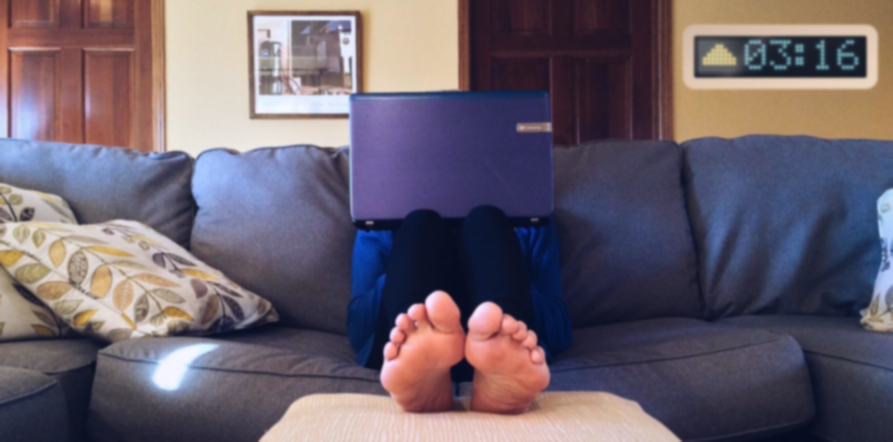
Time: {"hour": 3, "minute": 16}
